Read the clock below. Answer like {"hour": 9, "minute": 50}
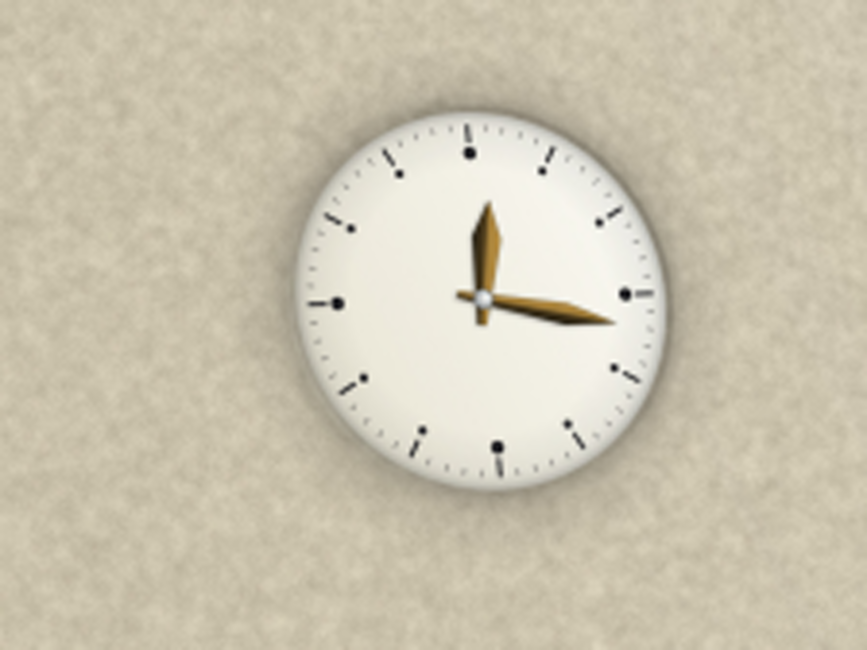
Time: {"hour": 12, "minute": 17}
